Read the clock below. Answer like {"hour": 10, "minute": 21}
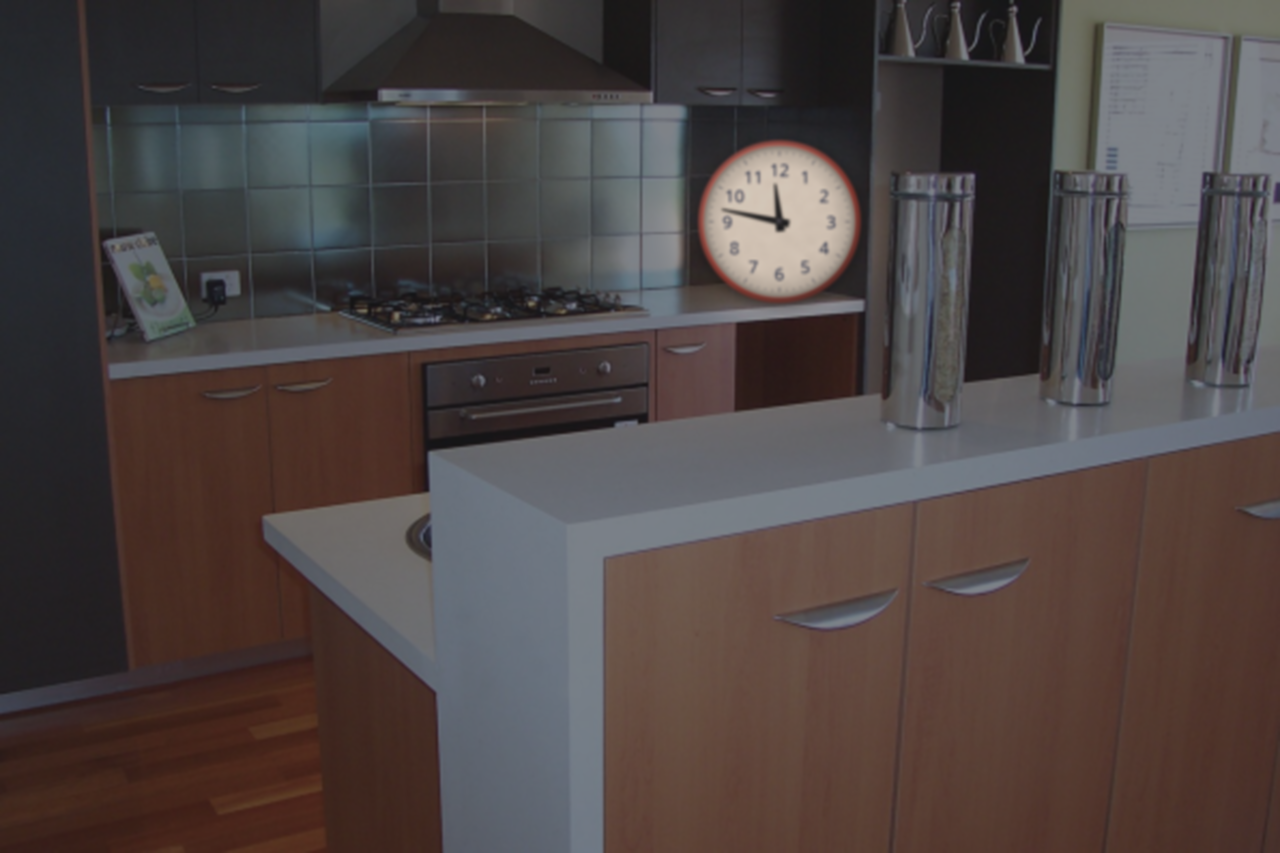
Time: {"hour": 11, "minute": 47}
